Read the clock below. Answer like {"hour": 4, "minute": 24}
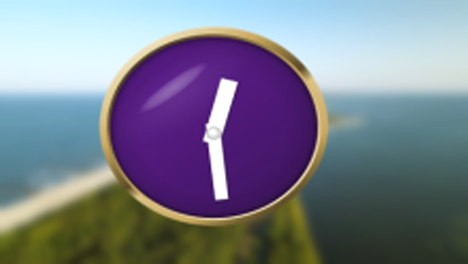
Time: {"hour": 12, "minute": 29}
